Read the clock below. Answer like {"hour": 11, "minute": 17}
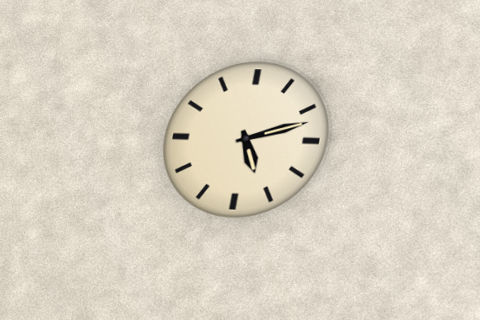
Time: {"hour": 5, "minute": 12}
